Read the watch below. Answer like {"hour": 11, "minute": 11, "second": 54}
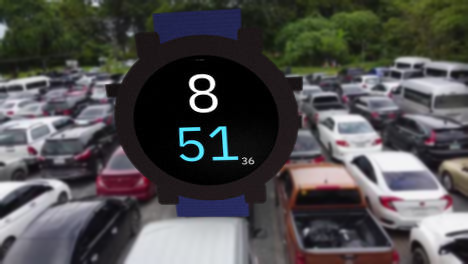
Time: {"hour": 8, "minute": 51, "second": 36}
